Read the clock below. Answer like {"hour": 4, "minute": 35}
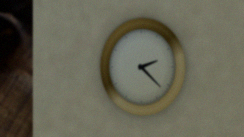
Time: {"hour": 2, "minute": 22}
